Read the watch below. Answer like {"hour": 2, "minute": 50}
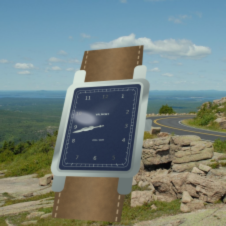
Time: {"hour": 8, "minute": 43}
